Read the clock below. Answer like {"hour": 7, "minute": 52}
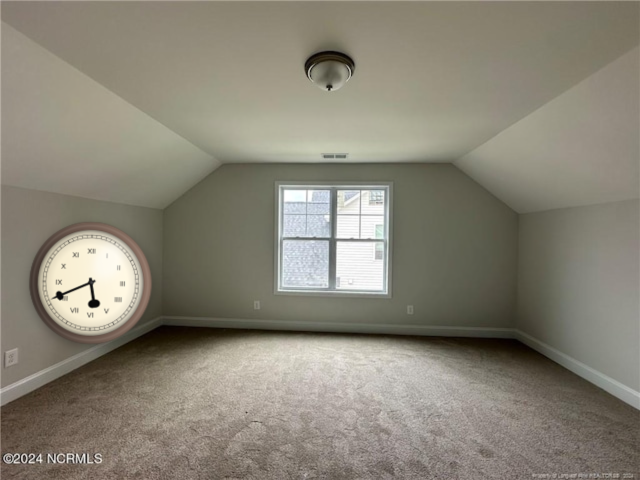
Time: {"hour": 5, "minute": 41}
